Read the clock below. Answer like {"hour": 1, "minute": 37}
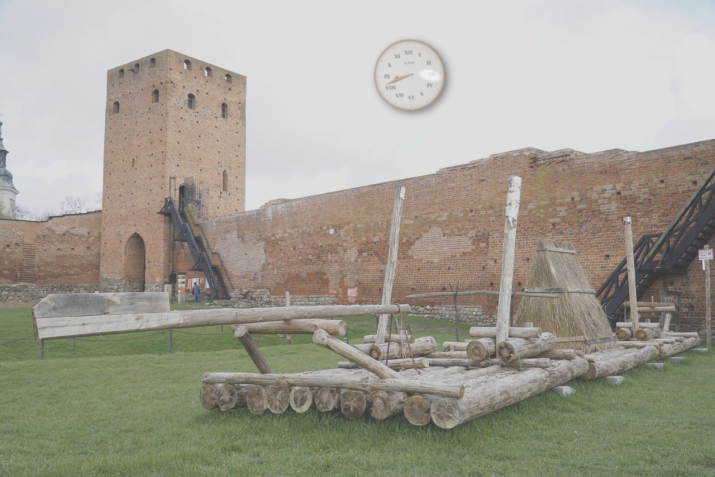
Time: {"hour": 8, "minute": 42}
